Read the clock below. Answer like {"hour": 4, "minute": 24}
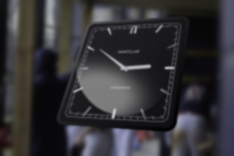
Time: {"hour": 2, "minute": 51}
